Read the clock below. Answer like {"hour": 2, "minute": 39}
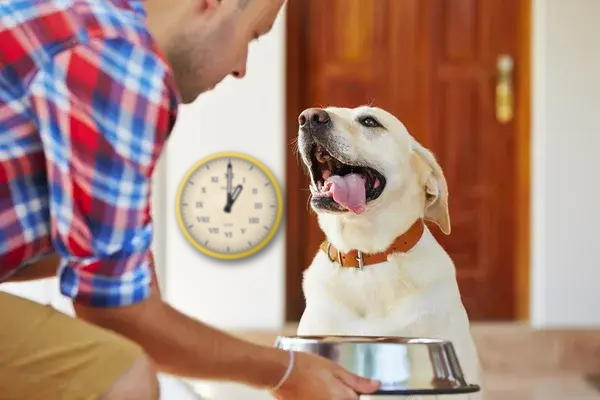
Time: {"hour": 1, "minute": 0}
